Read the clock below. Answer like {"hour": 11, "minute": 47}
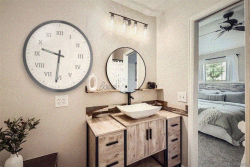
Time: {"hour": 9, "minute": 31}
